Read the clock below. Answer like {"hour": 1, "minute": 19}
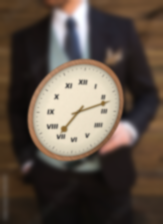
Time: {"hour": 7, "minute": 12}
